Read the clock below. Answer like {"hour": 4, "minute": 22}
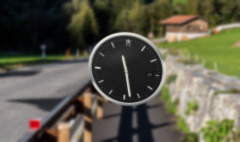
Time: {"hour": 11, "minute": 28}
